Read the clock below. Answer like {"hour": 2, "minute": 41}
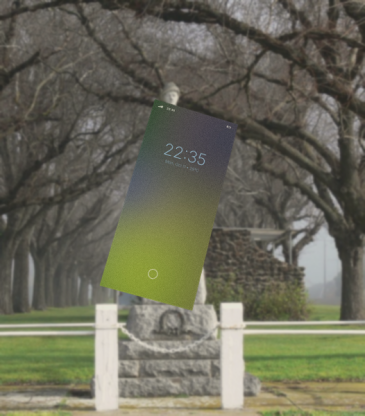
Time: {"hour": 22, "minute": 35}
